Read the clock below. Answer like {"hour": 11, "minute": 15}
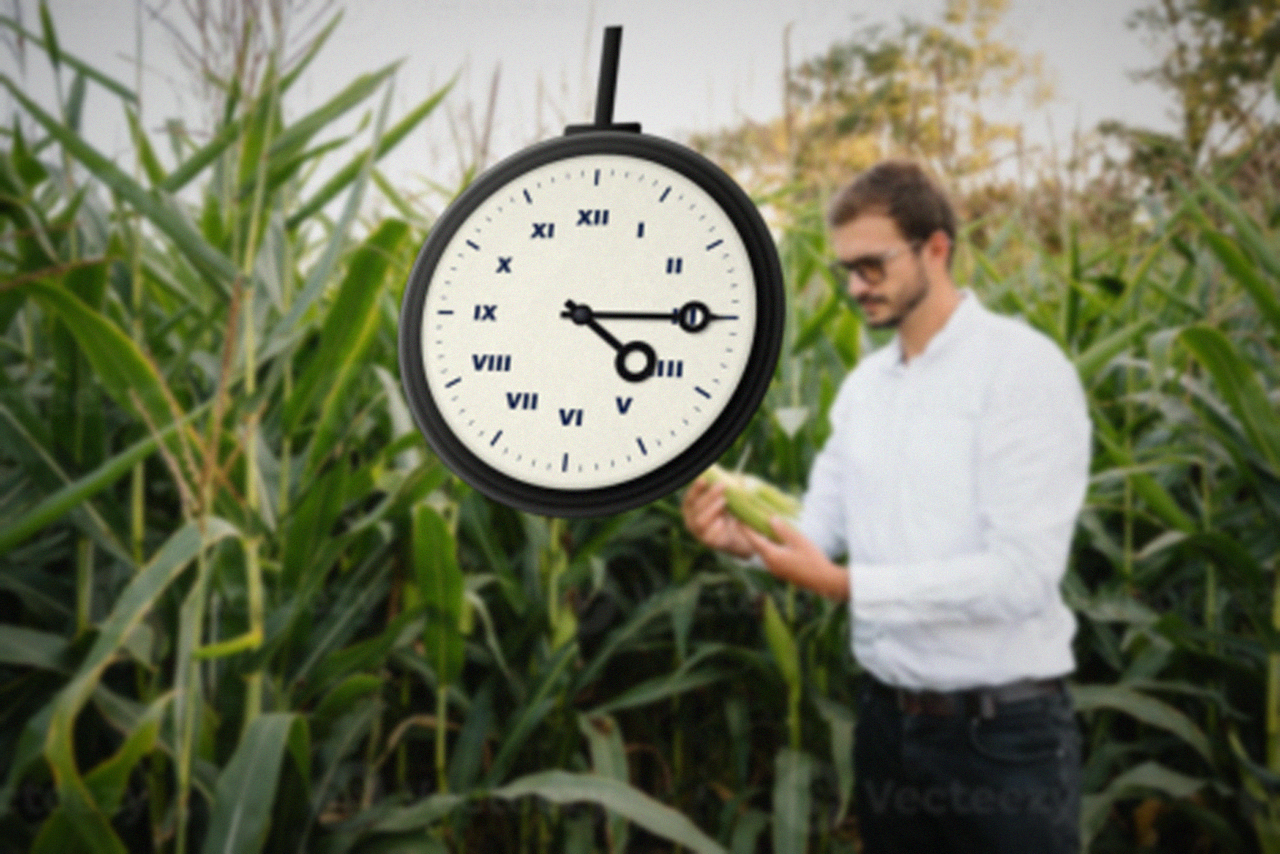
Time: {"hour": 4, "minute": 15}
